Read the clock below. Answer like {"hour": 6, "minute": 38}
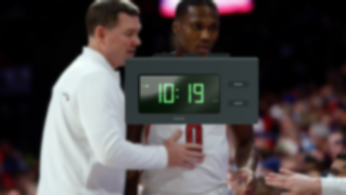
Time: {"hour": 10, "minute": 19}
